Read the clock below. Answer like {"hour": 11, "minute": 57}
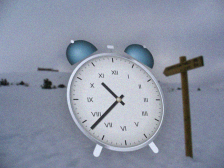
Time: {"hour": 10, "minute": 38}
